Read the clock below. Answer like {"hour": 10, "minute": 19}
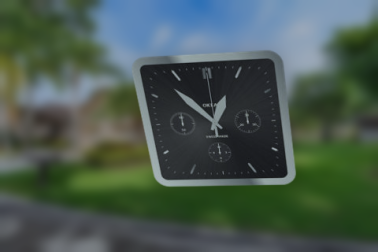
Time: {"hour": 12, "minute": 53}
